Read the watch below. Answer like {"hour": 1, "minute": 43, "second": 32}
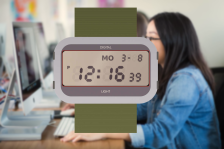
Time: {"hour": 12, "minute": 16, "second": 39}
